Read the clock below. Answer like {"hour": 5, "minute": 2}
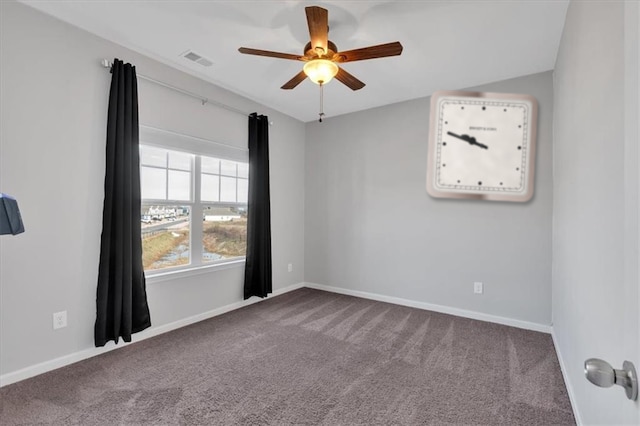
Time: {"hour": 9, "minute": 48}
